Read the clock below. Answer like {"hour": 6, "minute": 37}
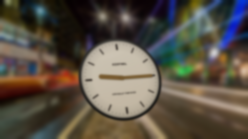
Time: {"hour": 9, "minute": 15}
